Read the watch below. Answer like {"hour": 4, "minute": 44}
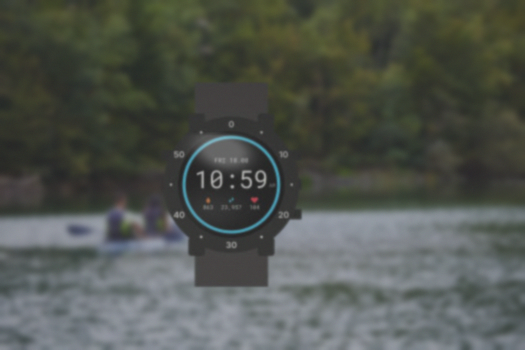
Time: {"hour": 10, "minute": 59}
